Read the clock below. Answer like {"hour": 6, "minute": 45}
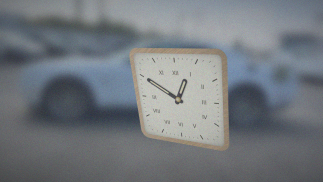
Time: {"hour": 12, "minute": 50}
